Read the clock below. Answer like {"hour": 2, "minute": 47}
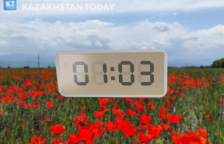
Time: {"hour": 1, "minute": 3}
